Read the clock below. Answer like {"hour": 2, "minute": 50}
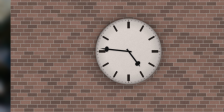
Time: {"hour": 4, "minute": 46}
